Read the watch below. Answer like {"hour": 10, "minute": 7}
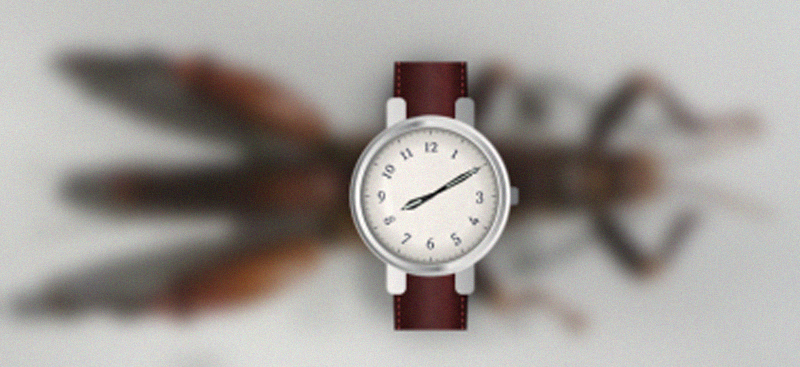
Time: {"hour": 8, "minute": 10}
